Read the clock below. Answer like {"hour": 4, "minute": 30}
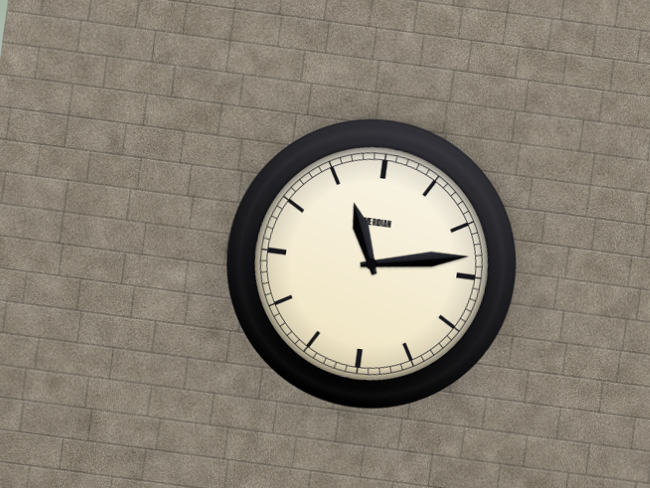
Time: {"hour": 11, "minute": 13}
